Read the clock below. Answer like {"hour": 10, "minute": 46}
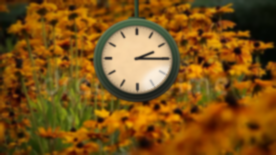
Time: {"hour": 2, "minute": 15}
